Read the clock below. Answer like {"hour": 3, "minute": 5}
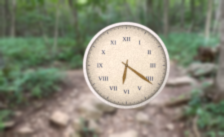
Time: {"hour": 6, "minute": 21}
